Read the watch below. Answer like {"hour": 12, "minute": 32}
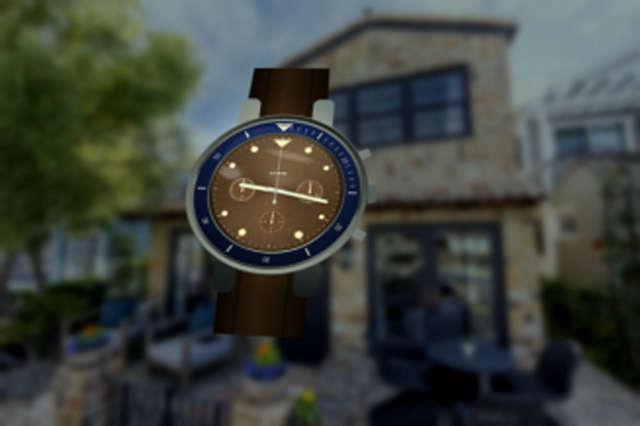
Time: {"hour": 9, "minute": 17}
